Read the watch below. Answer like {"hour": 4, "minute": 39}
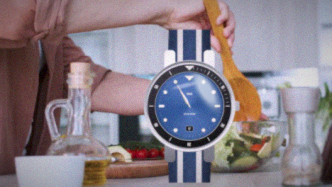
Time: {"hour": 10, "minute": 55}
